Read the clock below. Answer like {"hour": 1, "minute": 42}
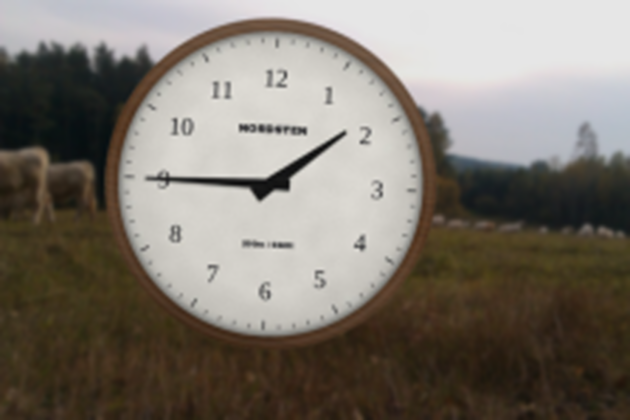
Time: {"hour": 1, "minute": 45}
